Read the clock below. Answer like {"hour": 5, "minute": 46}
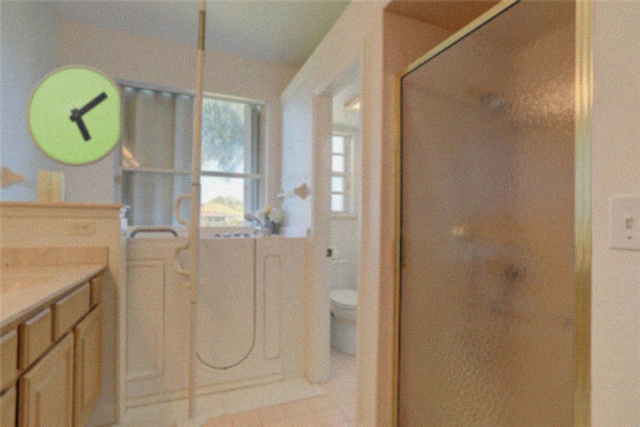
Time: {"hour": 5, "minute": 9}
